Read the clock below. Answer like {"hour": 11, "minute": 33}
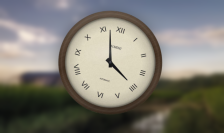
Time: {"hour": 3, "minute": 57}
